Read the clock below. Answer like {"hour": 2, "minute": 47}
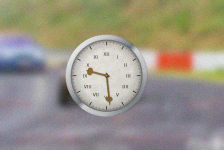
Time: {"hour": 9, "minute": 29}
